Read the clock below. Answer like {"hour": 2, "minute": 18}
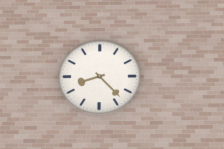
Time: {"hour": 8, "minute": 23}
